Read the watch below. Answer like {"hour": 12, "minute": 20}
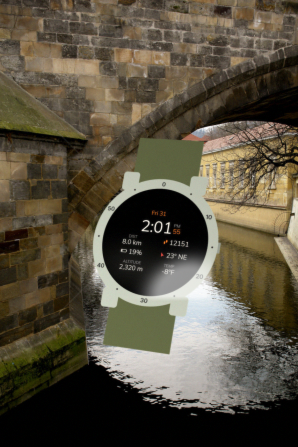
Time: {"hour": 2, "minute": 1}
